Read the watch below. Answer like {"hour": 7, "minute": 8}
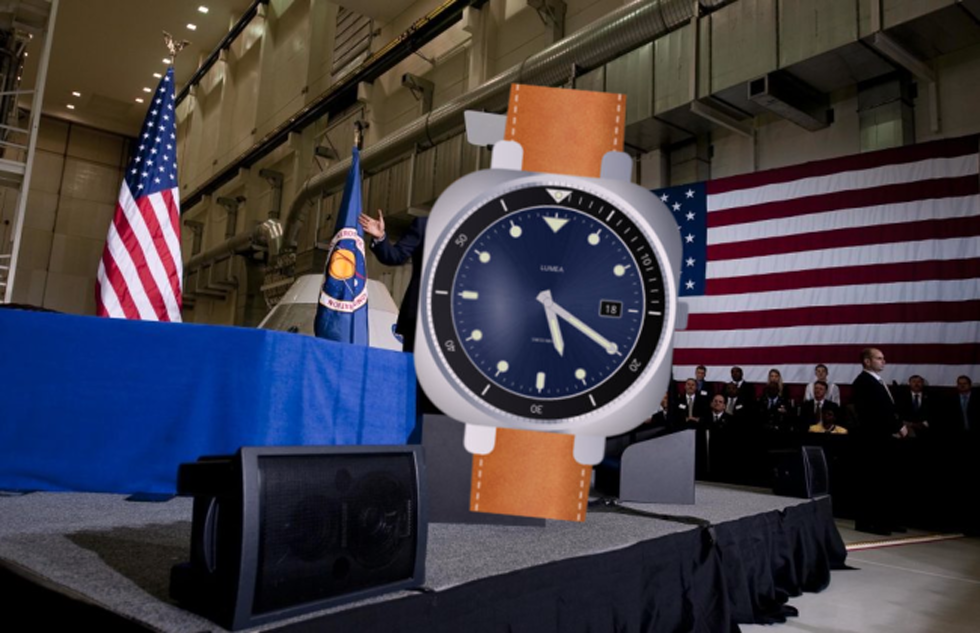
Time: {"hour": 5, "minute": 20}
